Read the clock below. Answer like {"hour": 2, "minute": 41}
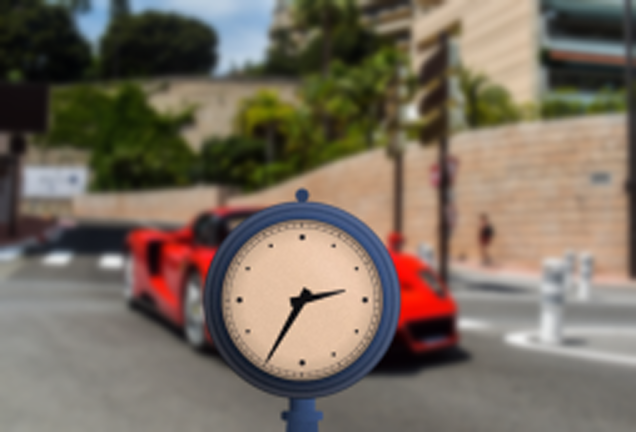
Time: {"hour": 2, "minute": 35}
